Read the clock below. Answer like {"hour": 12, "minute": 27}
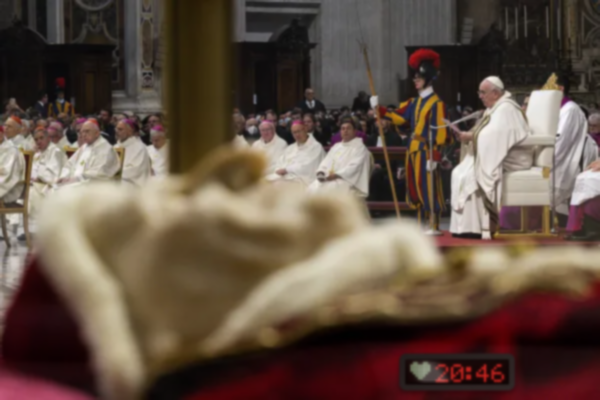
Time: {"hour": 20, "minute": 46}
